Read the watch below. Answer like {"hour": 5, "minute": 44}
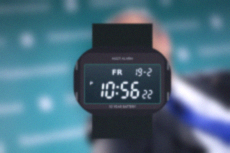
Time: {"hour": 10, "minute": 56}
